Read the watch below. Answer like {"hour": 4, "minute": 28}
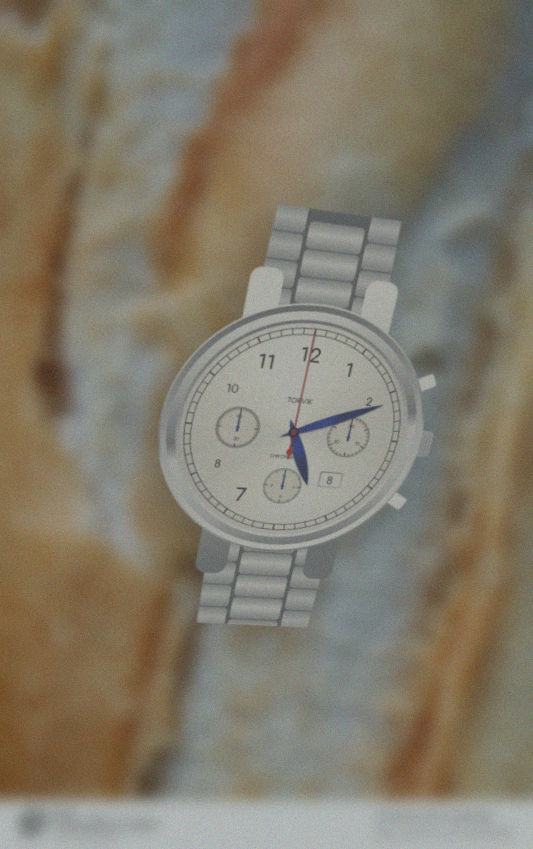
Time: {"hour": 5, "minute": 11}
